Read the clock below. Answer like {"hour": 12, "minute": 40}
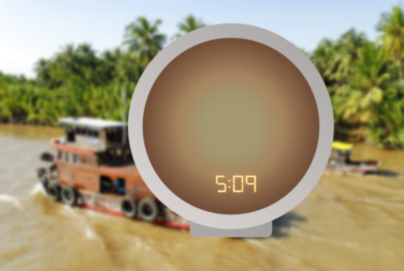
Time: {"hour": 5, "minute": 9}
